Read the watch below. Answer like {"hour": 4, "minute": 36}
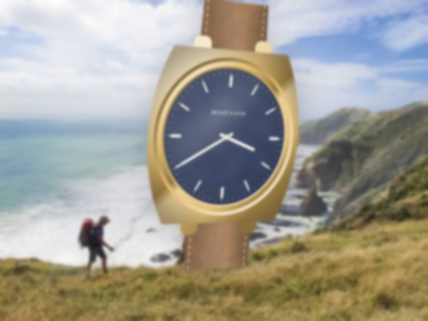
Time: {"hour": 3, "minute": 40}
